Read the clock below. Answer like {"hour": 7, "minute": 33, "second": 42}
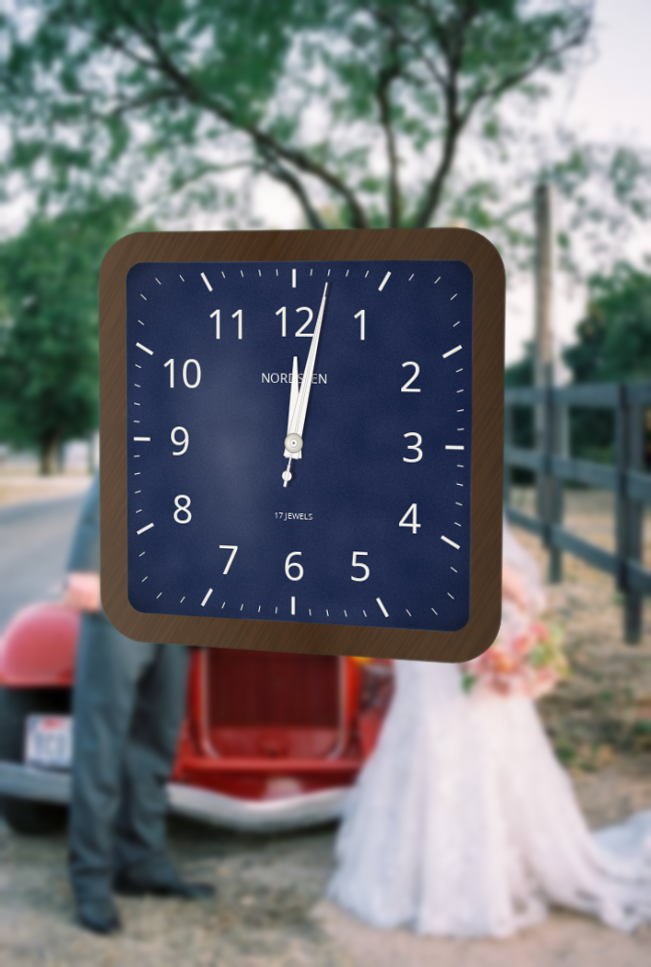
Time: {"hour": 12, "minute": 2, "second": 2}
